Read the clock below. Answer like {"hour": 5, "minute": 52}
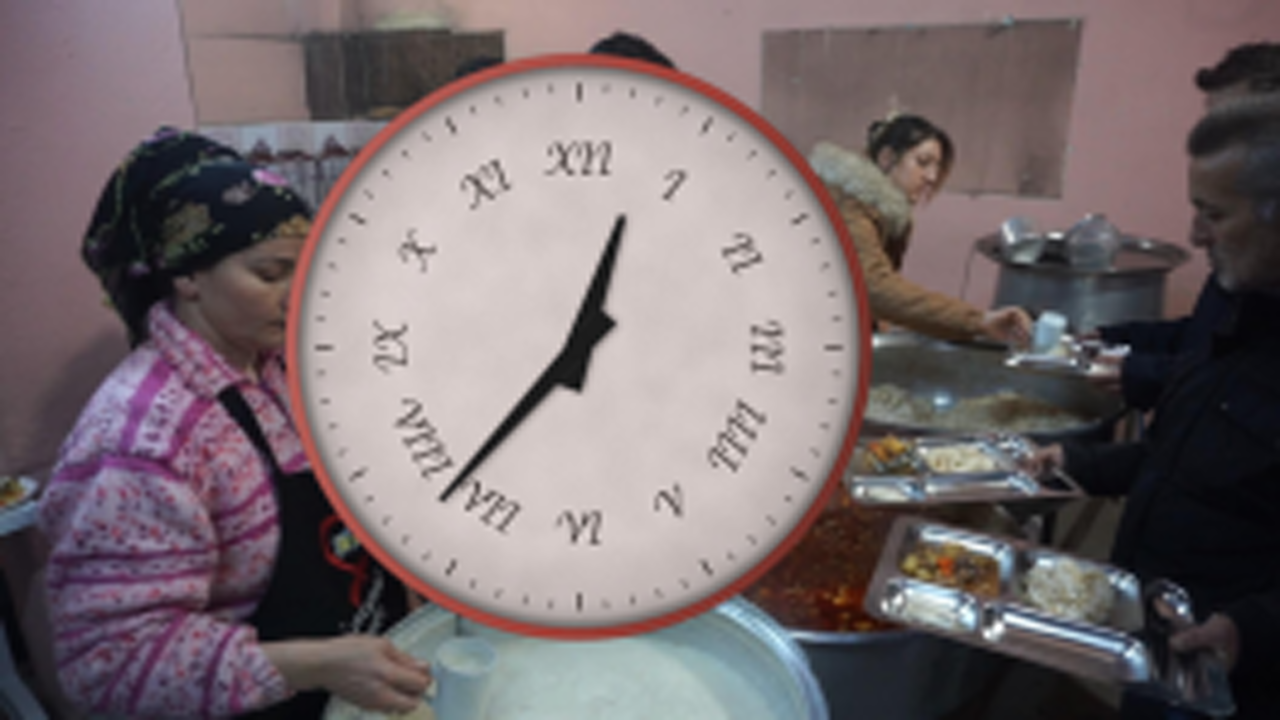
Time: {"hour": 12, "minute": 37}
